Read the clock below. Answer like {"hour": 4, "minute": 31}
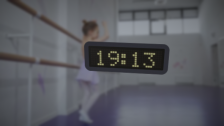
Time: {"hour": 19, "minute": 13}
